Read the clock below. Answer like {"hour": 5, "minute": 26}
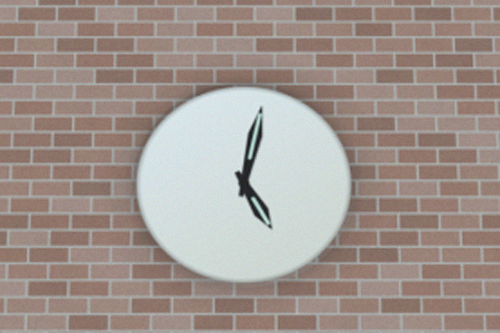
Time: {"hour": 5, "minute": 2}
